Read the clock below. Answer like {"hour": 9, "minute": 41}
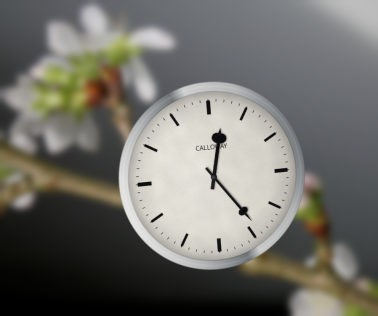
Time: {"hour": 12, "minute": 24}
